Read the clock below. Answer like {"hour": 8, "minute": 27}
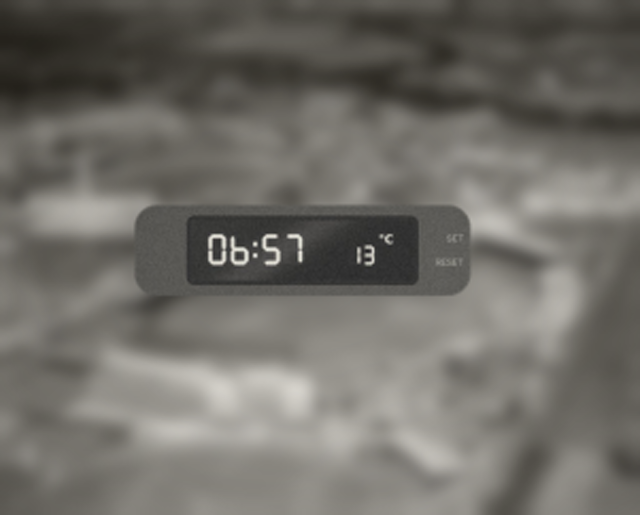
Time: {"hour": 6, "minute": 57}
